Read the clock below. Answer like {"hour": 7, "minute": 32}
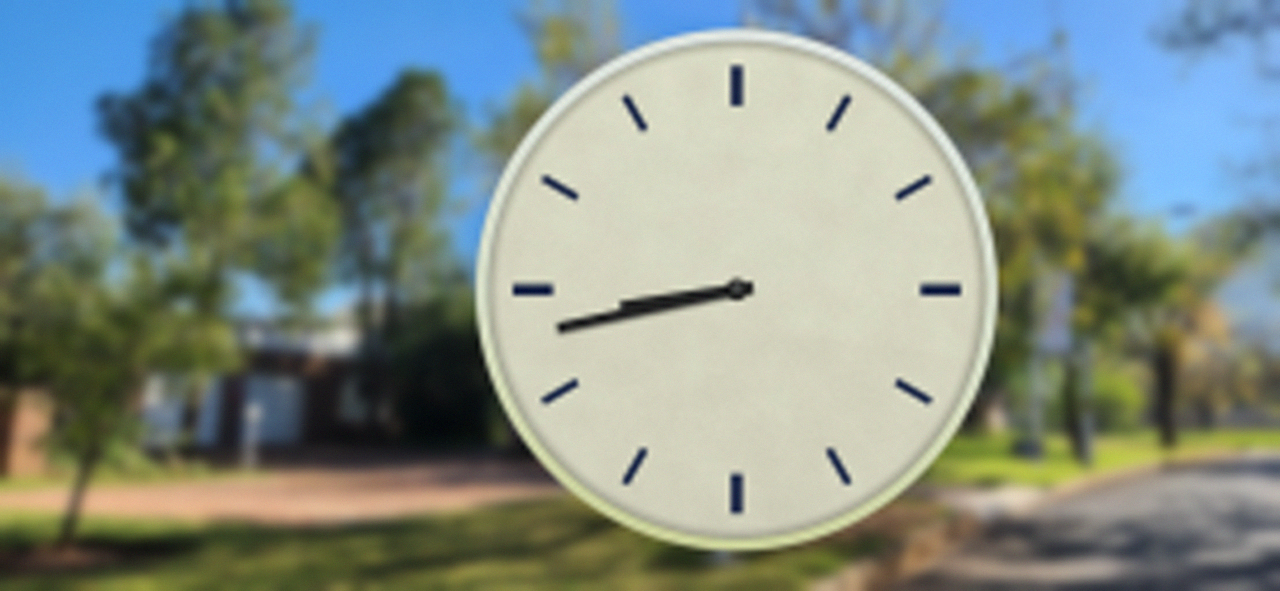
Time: {"hour": 8, "minute": 43}
